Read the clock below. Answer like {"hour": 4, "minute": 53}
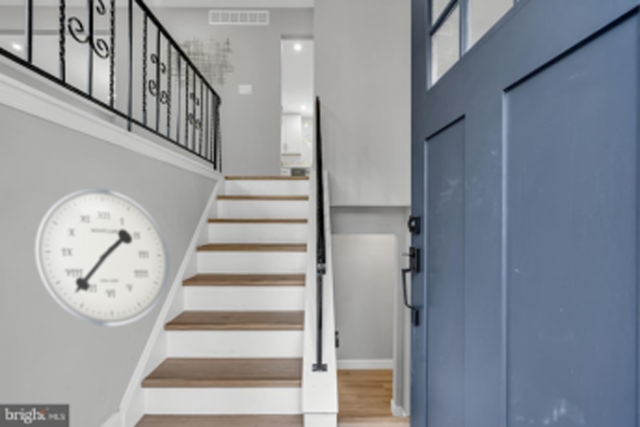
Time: {"hour": 1, "minute": 37}
